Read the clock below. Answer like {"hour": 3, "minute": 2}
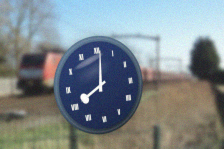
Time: {"hour": 8, "minute": 1}
